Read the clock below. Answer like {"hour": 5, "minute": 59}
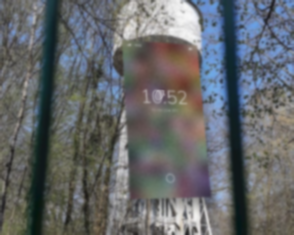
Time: {"hour": 10, "minute": 52}
